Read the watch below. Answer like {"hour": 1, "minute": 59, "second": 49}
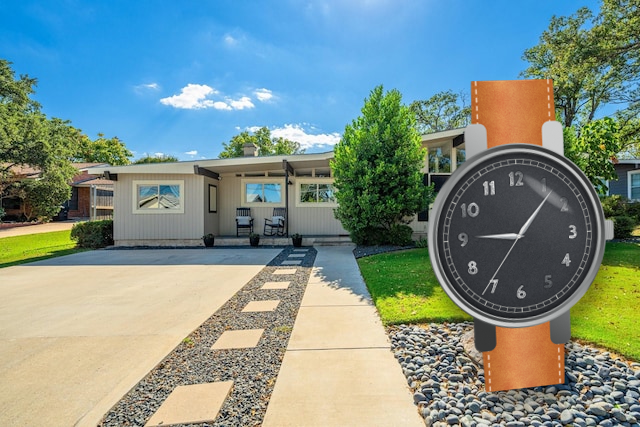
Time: {"hour": 9, "minute": 6, "second": 36}
